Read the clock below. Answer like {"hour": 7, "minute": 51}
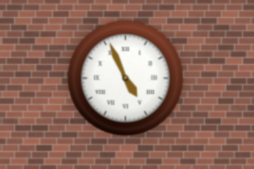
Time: {"hour": 4, "minute": 56}
